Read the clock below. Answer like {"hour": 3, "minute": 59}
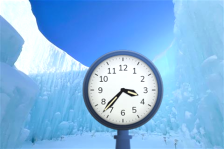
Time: {"hour": 3, "minute": 37}
